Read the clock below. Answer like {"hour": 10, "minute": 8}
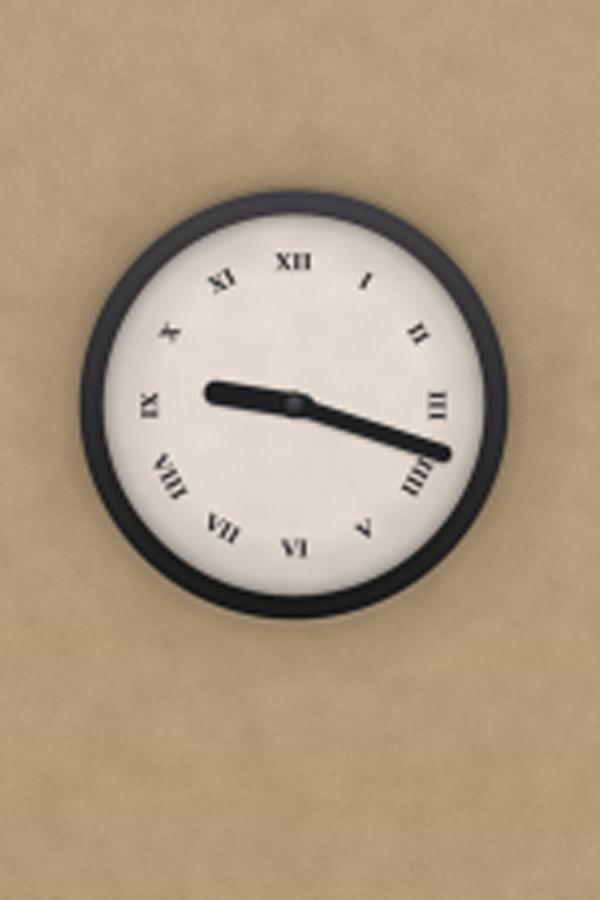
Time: {"hour": 9, "minute": 18}
